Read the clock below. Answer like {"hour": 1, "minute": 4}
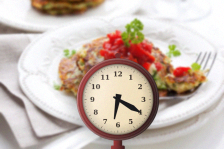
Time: {"hour": 6, "minute": 20}
